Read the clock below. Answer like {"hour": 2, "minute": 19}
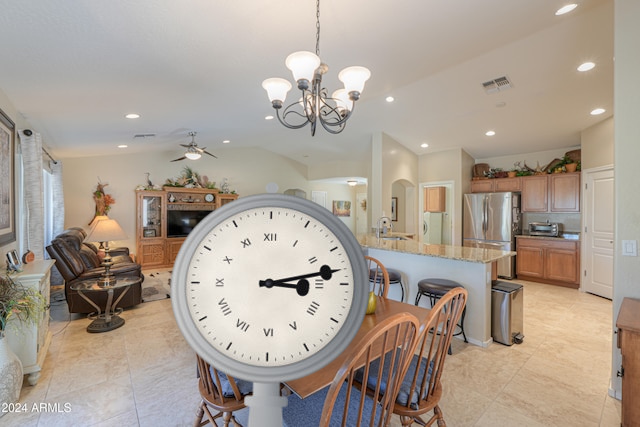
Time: {"hour": 3, "minute": 13}
